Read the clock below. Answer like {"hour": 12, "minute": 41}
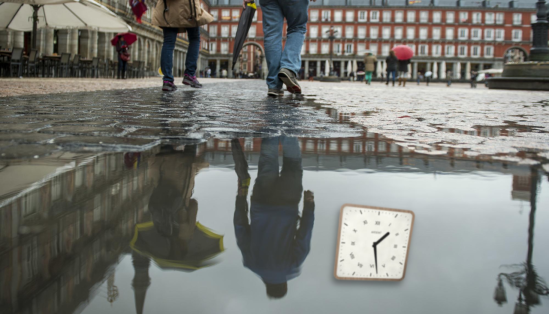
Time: {"hour": 1, "minute": 28}
